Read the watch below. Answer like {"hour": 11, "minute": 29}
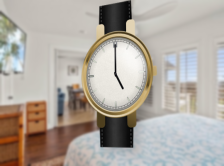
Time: {"hour": 5, "minute": 0}
